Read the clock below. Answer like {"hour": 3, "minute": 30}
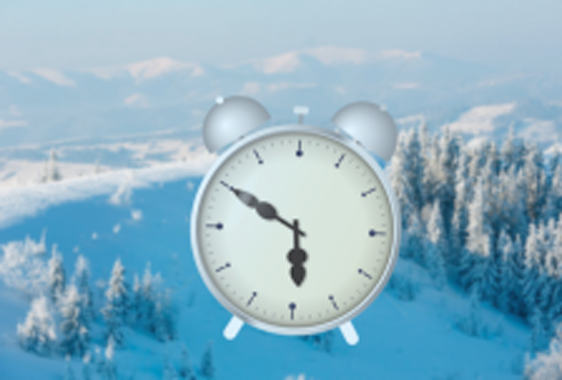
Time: {"hour": 5, "minute": 50}
